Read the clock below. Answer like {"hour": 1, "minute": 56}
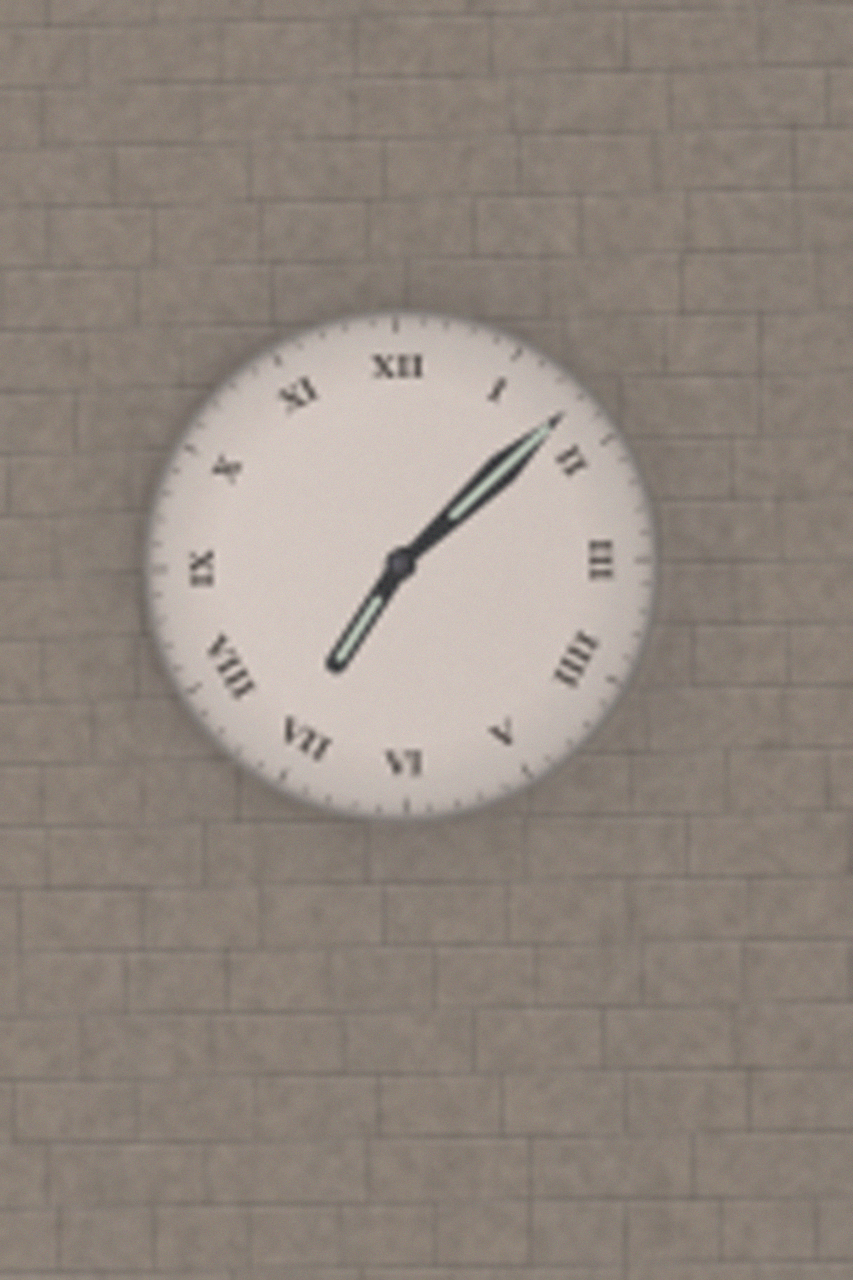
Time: {"hour": 7, "minute": 8}
